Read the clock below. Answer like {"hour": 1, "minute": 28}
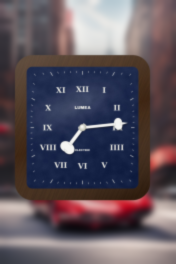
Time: {"hour": 7, "minute": 14}
